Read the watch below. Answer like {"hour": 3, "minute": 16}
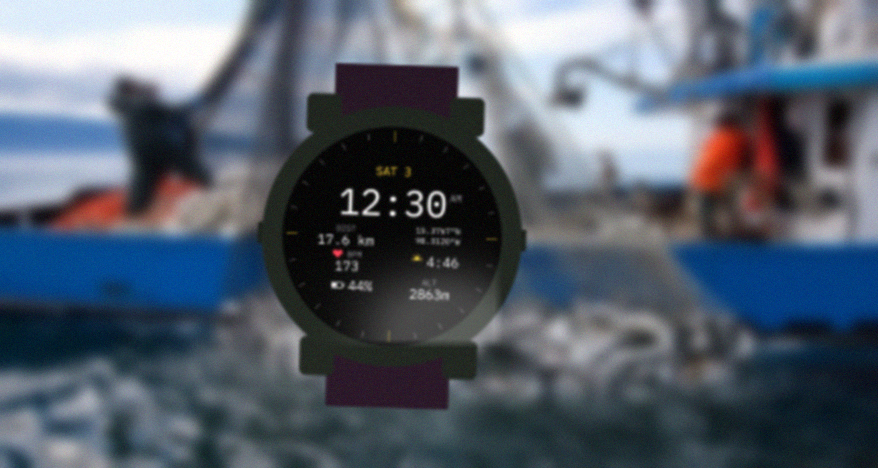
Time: {"hour": 12, "minute": 30}
